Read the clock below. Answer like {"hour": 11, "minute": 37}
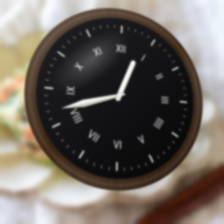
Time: {"hour": 12, "minute": 42}
